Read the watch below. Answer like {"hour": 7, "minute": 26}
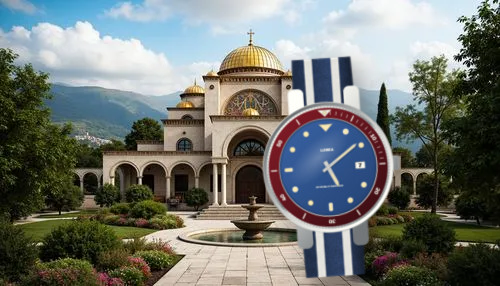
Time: {"hour": 5, "minute": 9}
